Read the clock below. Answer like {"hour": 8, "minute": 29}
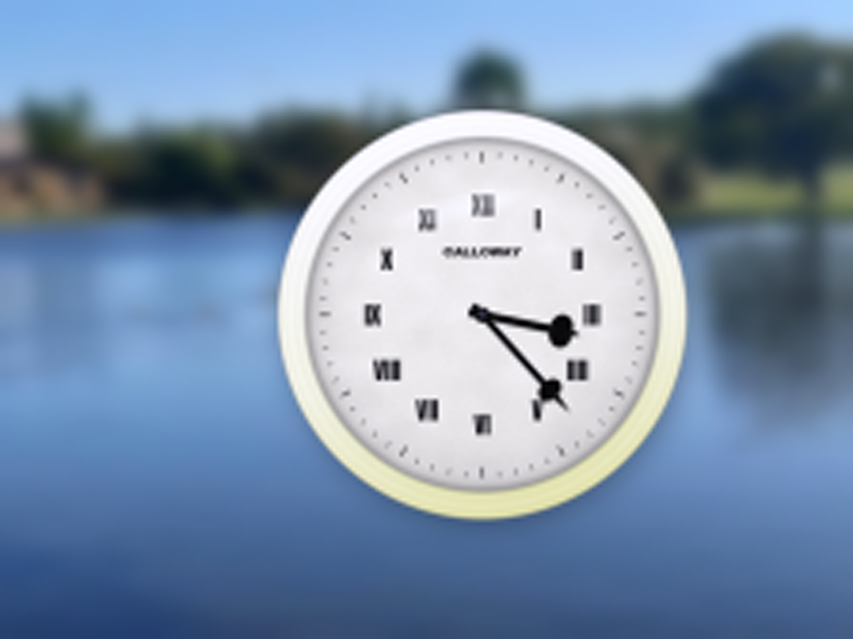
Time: {"hour": 3, "minute": 23}
